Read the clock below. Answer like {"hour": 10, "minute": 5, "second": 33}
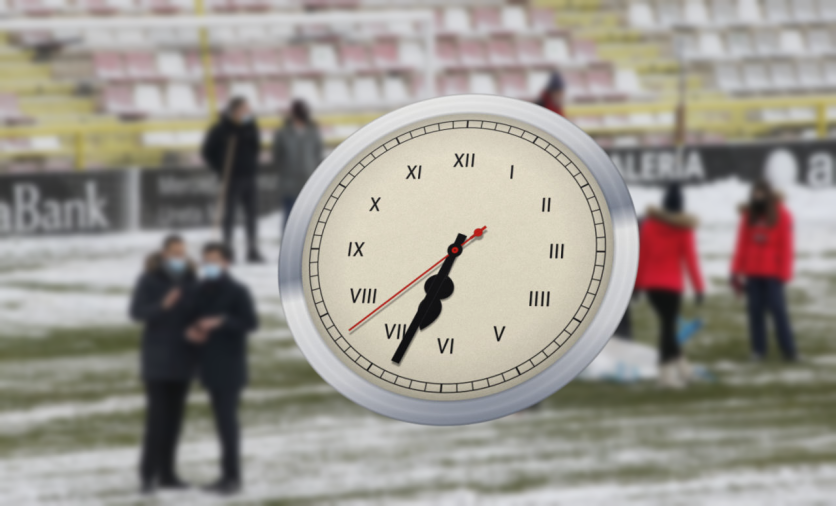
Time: {"hour": 6, "minute": 33, "second": 38}
